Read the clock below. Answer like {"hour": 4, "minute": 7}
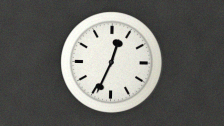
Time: {"hour": 12, "minute": 34}
